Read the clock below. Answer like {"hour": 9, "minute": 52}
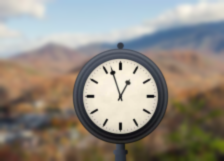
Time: {"hour": 12, "minute": 57}
